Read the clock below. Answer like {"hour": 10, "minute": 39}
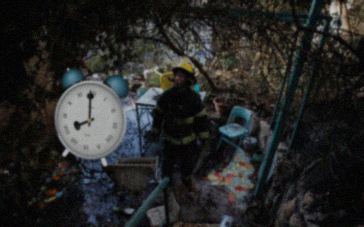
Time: {"hour": 7, "minute": 59}
